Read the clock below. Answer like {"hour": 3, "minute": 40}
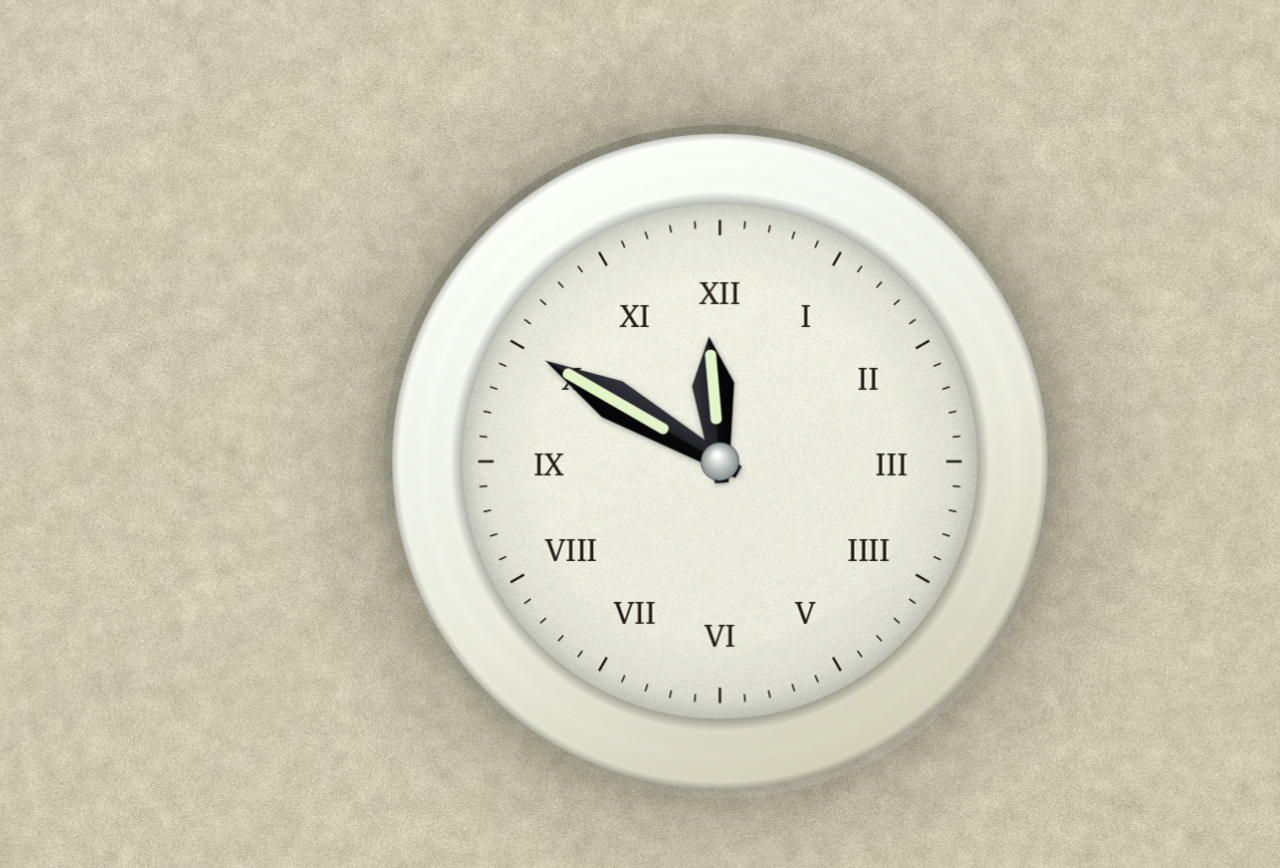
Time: {"hour": 11, "minute": 50}
